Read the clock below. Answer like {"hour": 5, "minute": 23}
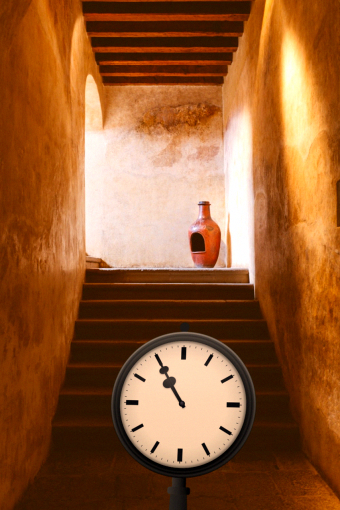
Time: {"hour": 10, "minute": 55}
